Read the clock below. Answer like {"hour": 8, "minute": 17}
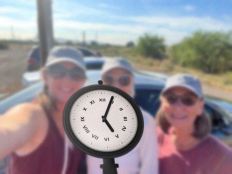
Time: {"hour": 5, "minute": 4}
